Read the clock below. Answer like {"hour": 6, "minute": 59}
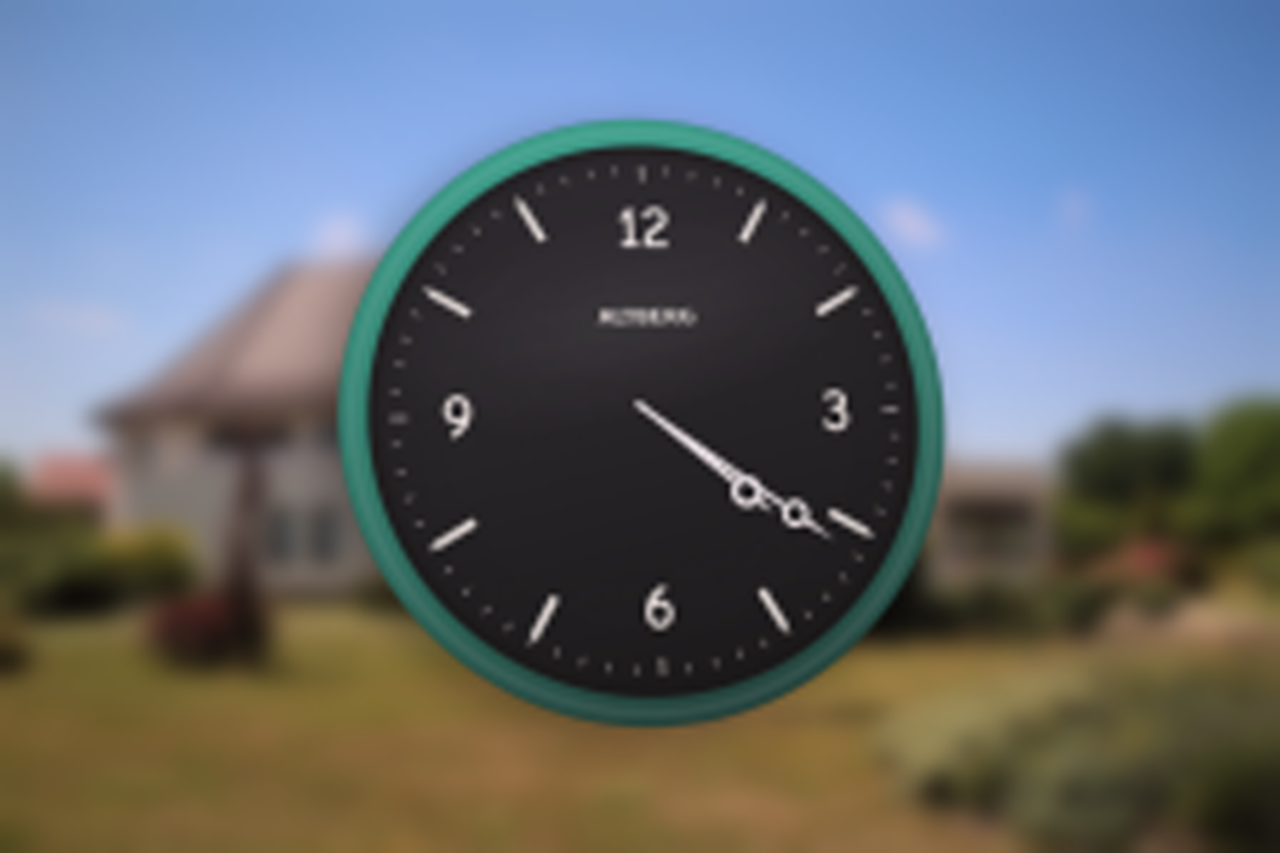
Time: {"hour": 4, "minute": 21}
